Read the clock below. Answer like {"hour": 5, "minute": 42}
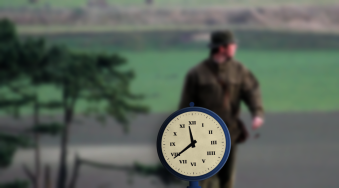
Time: {"hour": 11, "minute": 39}
